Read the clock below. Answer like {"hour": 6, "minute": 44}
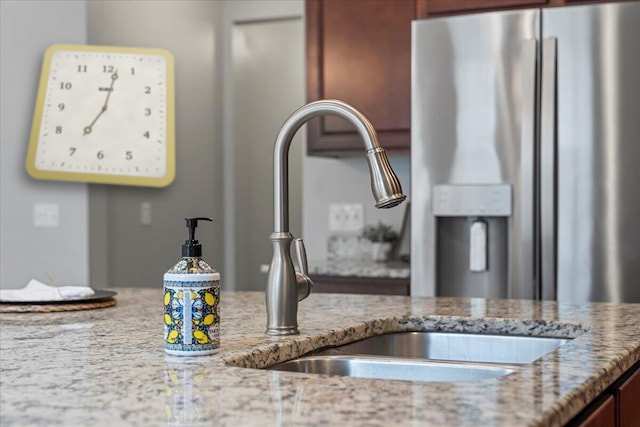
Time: {"hour": 7, "minute": 2}
